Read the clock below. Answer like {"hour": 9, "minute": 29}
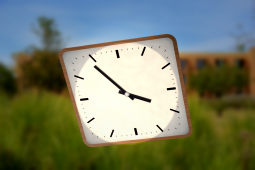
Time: {"hour": 3, "minute": 54}
